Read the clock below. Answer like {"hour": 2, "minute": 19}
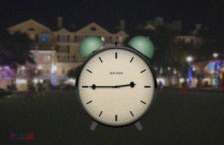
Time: {"hour": 2, "minute": 45}
